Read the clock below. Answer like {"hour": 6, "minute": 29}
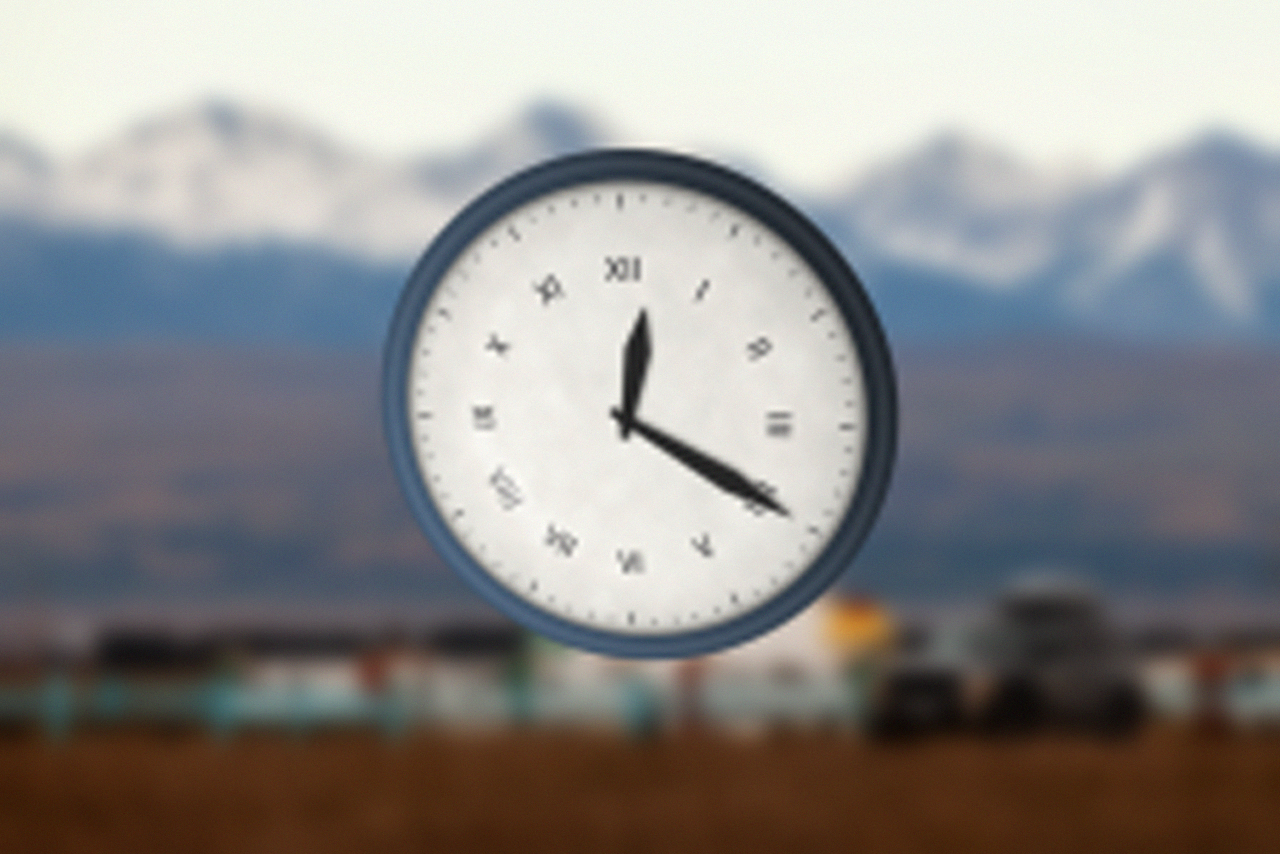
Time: {"hour": 12, "minute": 20}
